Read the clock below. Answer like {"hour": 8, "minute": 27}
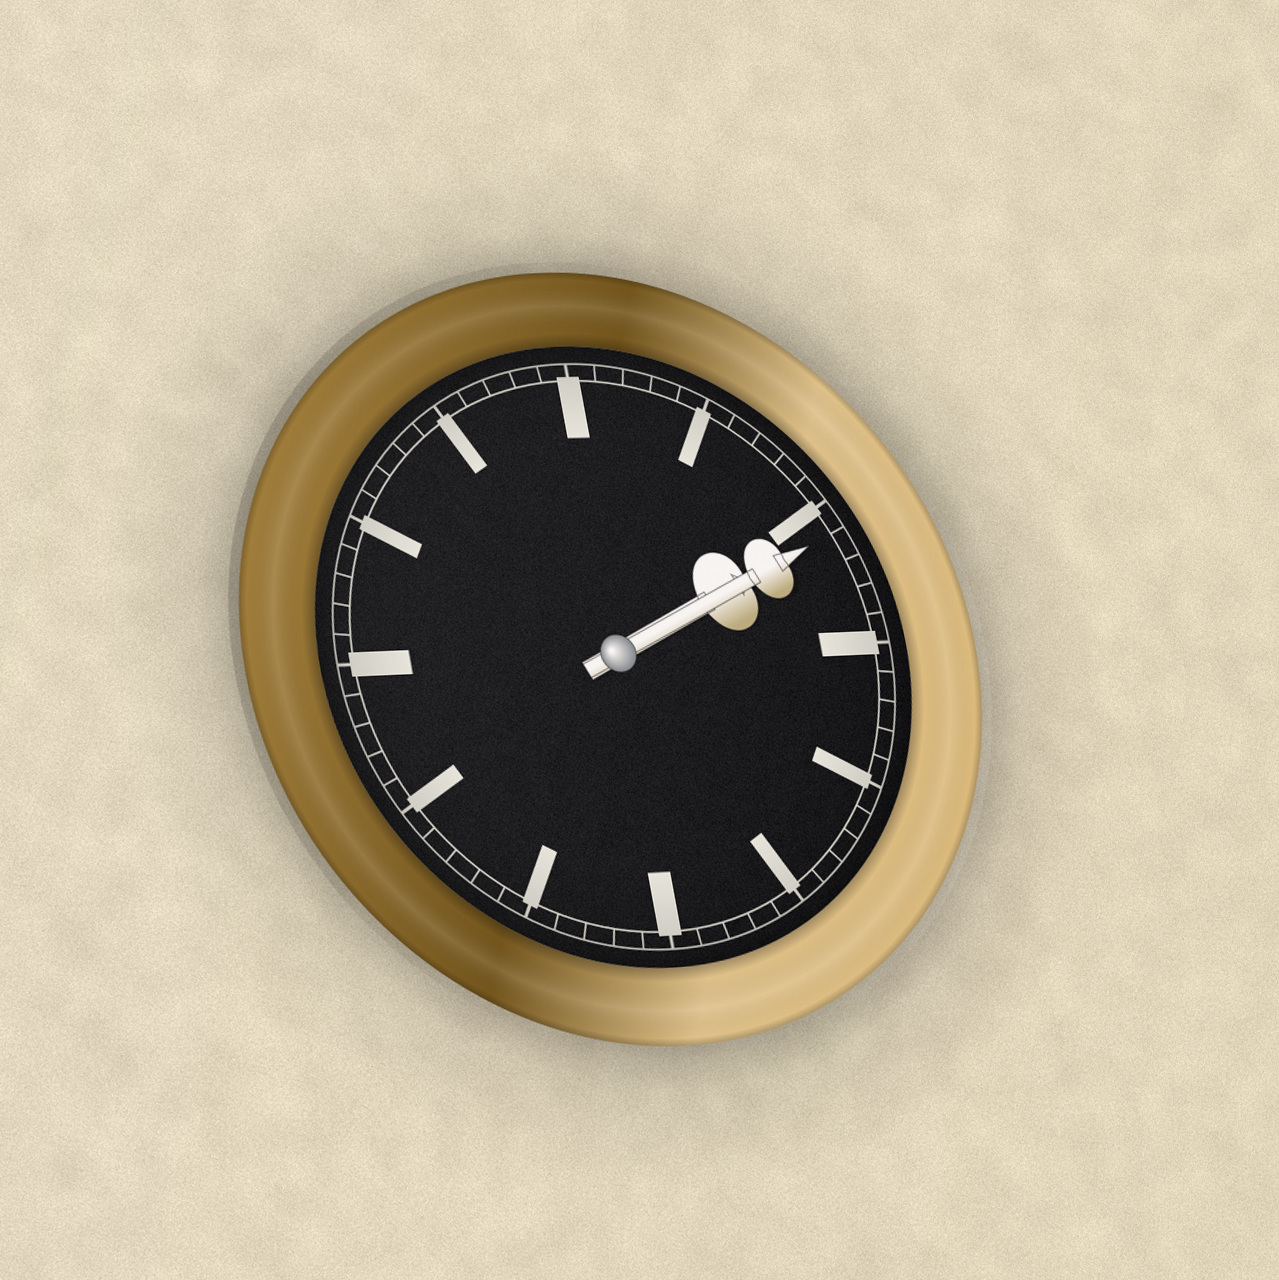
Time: {"hour": 2, "minute": 11}
